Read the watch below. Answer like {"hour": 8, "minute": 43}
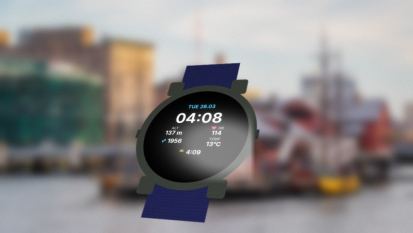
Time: {"hour": 4, "minute": 8}
